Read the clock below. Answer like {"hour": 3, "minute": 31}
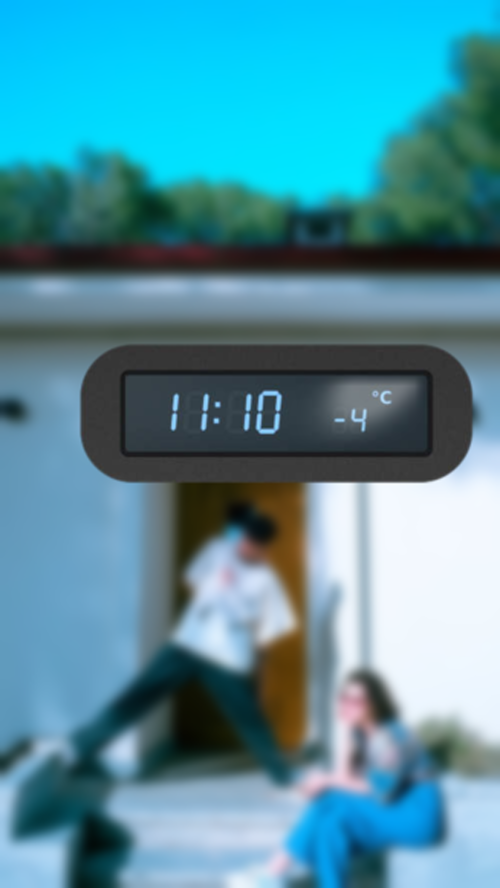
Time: {"hour": 11, "minute": 10}
